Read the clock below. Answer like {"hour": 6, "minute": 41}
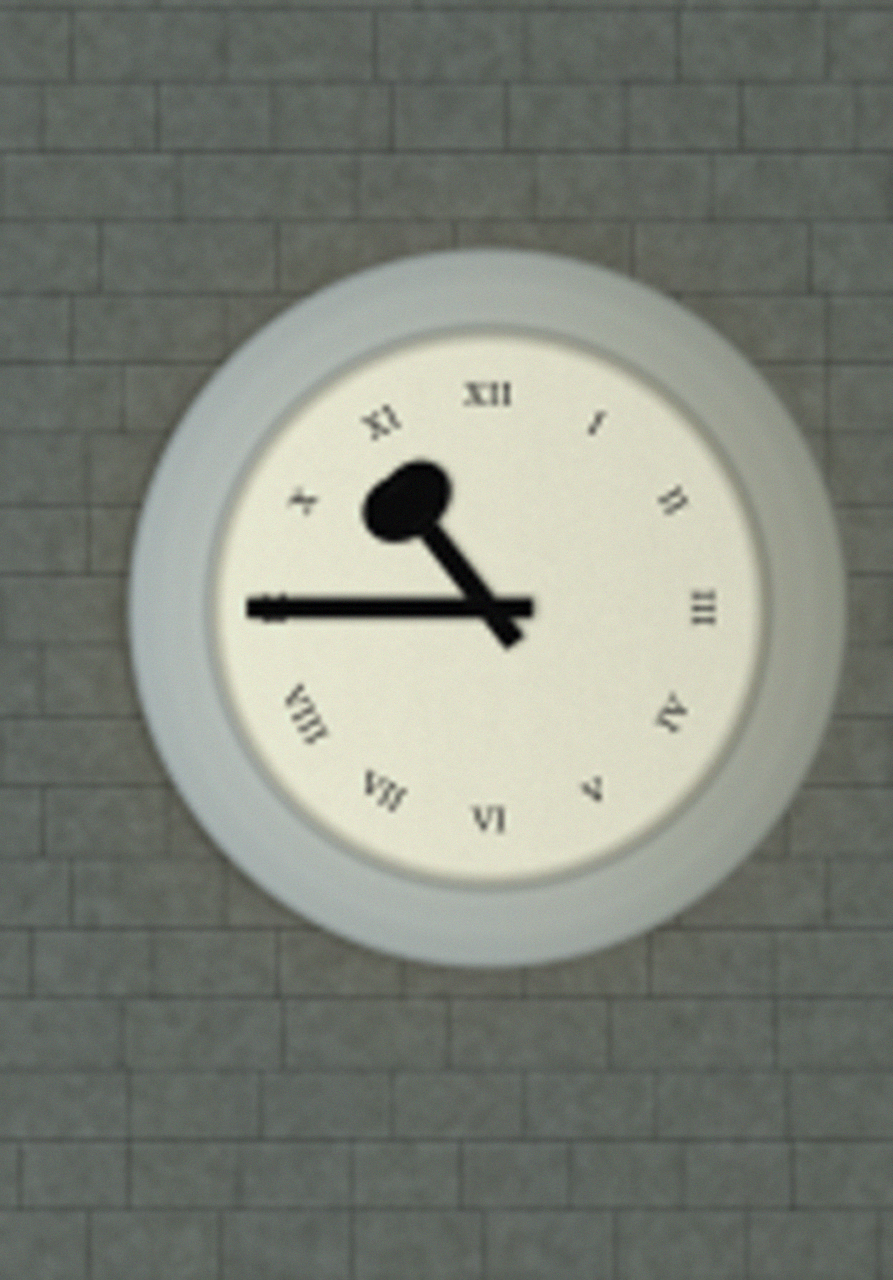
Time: {"hour": 10, "minute": 45}
